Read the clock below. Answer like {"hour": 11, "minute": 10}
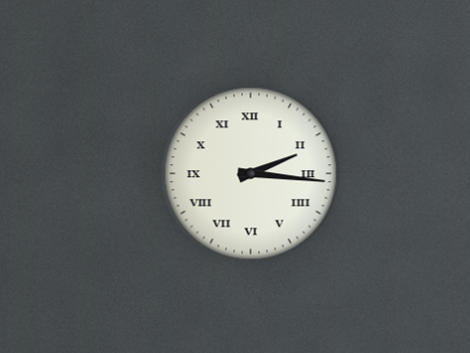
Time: {"hour": 2, "minute": 16}
